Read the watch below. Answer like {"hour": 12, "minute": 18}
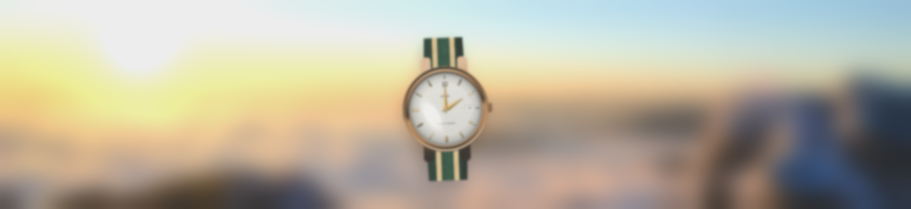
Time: {"hour": 2, "minute": 0}
